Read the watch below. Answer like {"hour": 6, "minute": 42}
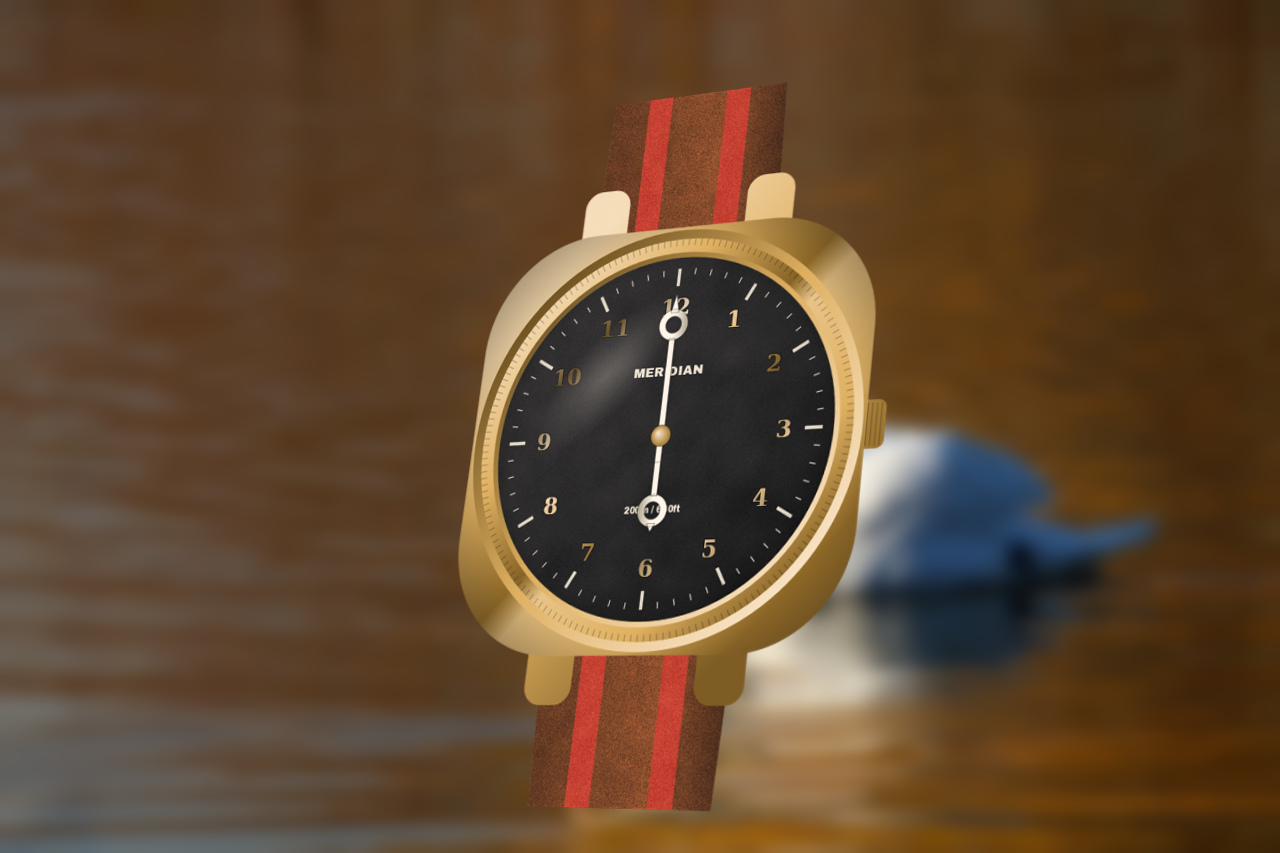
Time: {"hour": 6, "minute": 0}
